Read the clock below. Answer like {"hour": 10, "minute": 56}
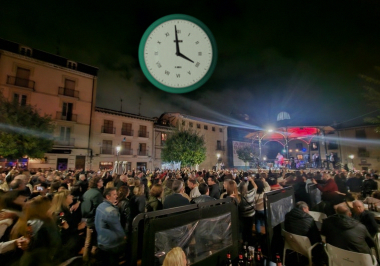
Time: {"hour": 3, "minute": 59}
